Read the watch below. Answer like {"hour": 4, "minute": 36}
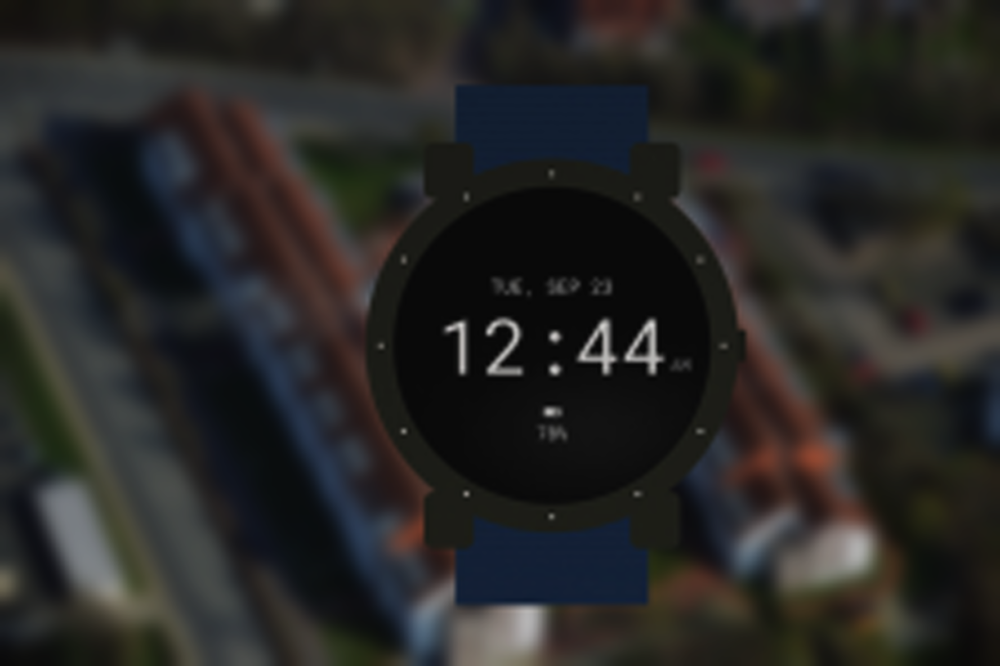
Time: {"hour": 12, "minute": 44}
